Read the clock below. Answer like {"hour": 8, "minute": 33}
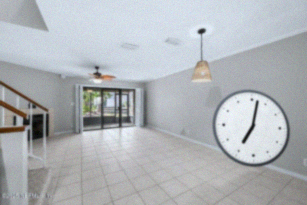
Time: {"hour": 7, "minute": 2}
